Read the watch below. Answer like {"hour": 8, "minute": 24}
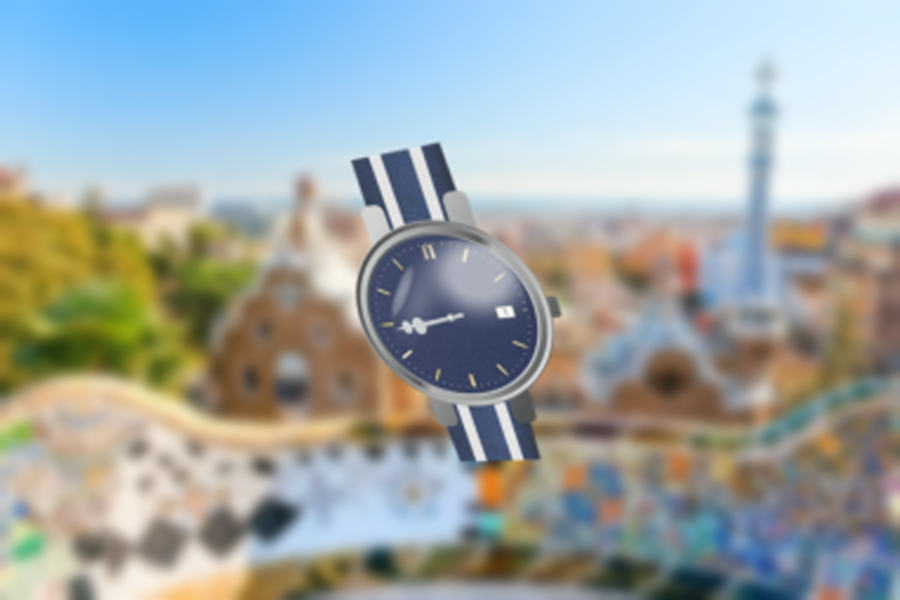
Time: {"hour": 8, "minute": 44}
